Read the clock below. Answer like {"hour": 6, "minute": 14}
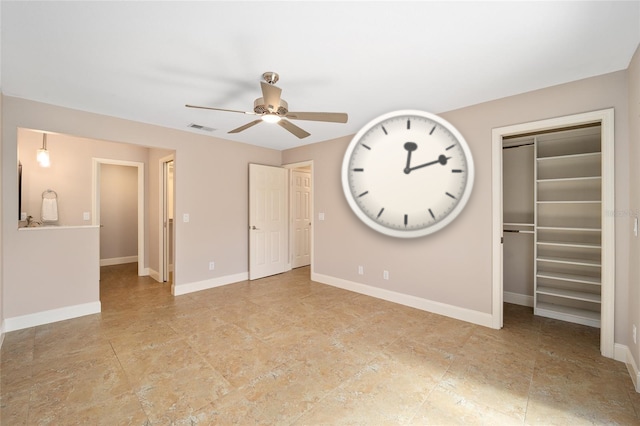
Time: {"hour": 12, "minute": 12}
